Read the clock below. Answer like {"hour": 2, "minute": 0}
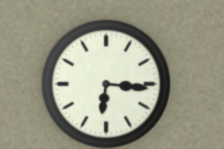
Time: {"hour": 6, "minute": 16}
